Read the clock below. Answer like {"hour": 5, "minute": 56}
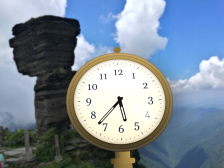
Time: {"hour": 5, "minute": 37}
